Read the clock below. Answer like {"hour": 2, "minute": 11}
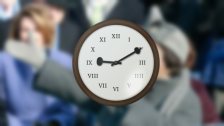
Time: {"hour": 9, "minute": 10}
